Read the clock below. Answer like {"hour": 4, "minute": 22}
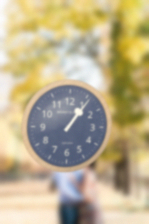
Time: {"hour": 1, "minute": 6}
